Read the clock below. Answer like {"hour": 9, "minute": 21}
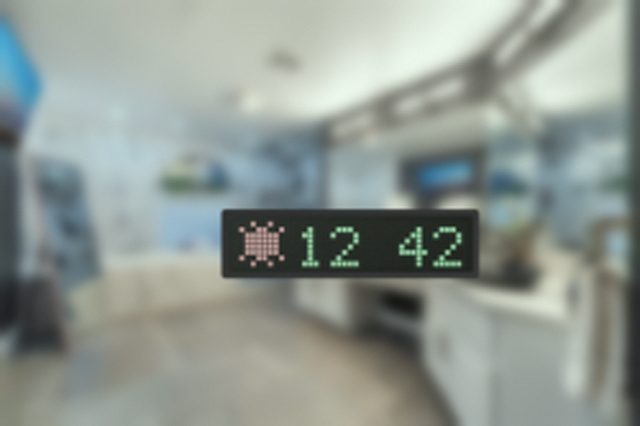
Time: {"hour": 12, "minute": 42}
